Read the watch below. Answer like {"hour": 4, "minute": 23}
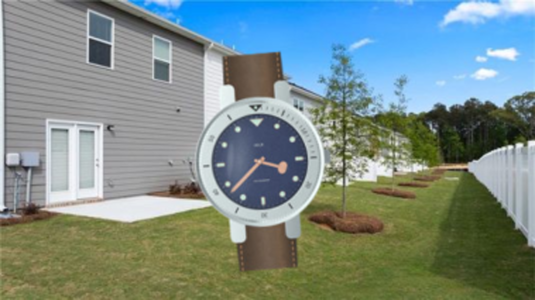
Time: {"hour": 3, "minute": 38}
